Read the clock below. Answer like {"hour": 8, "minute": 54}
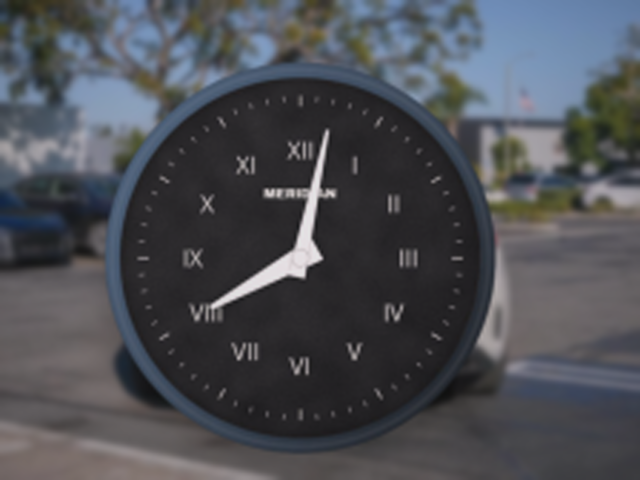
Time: {"hour": 8, "minute": 2}
